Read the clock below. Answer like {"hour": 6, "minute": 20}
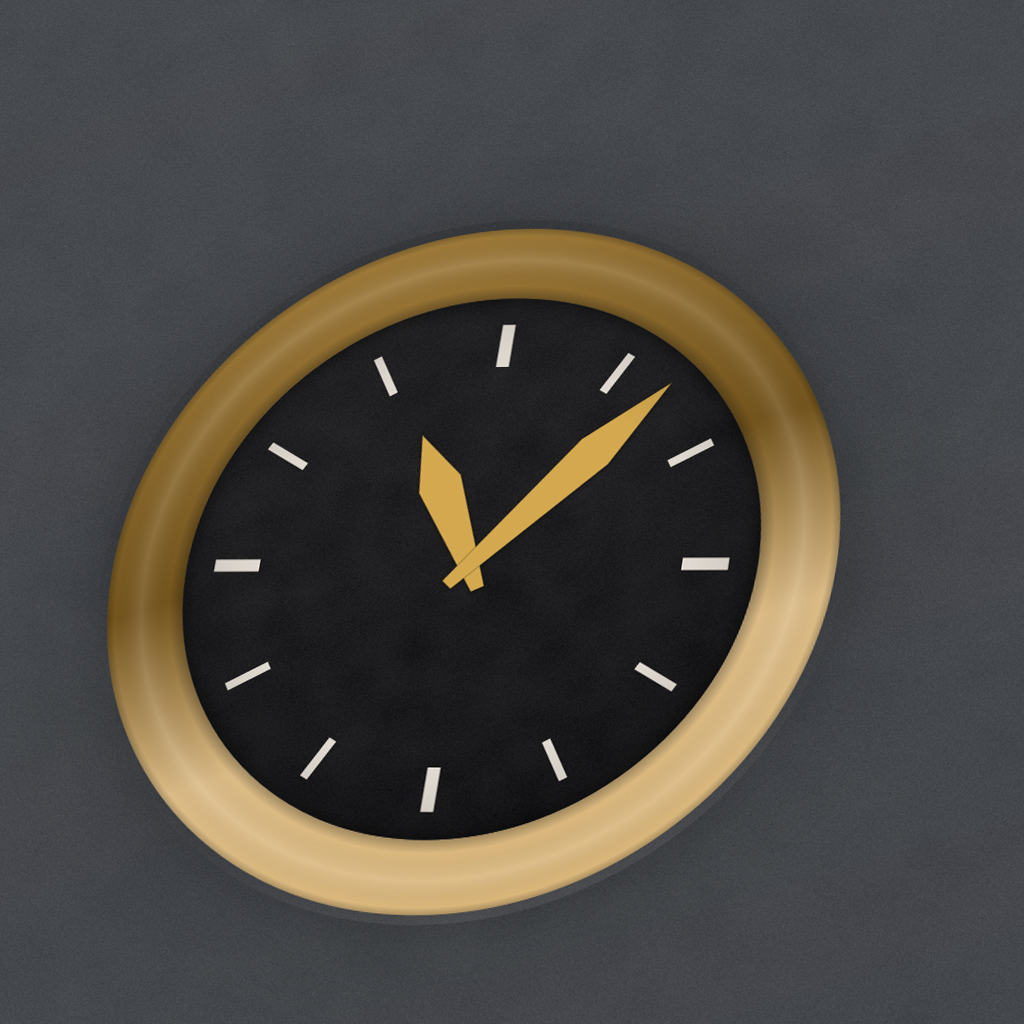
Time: {"hour": 11, "minute": 7}
